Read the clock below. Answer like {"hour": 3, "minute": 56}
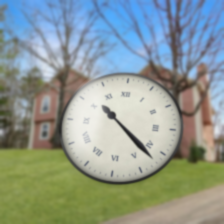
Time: {"hour": 10, "minute": 22}
